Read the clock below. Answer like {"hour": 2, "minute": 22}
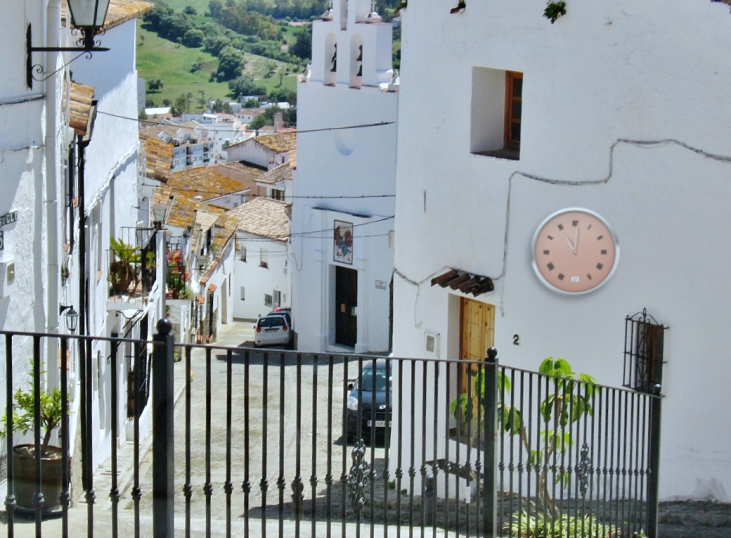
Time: {"hour": 11, "minute": 1}
